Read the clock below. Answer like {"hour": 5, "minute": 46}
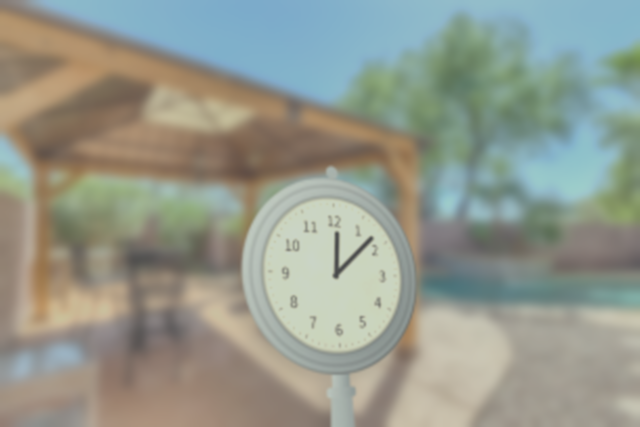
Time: {"hour": 12, "minute": 8}
